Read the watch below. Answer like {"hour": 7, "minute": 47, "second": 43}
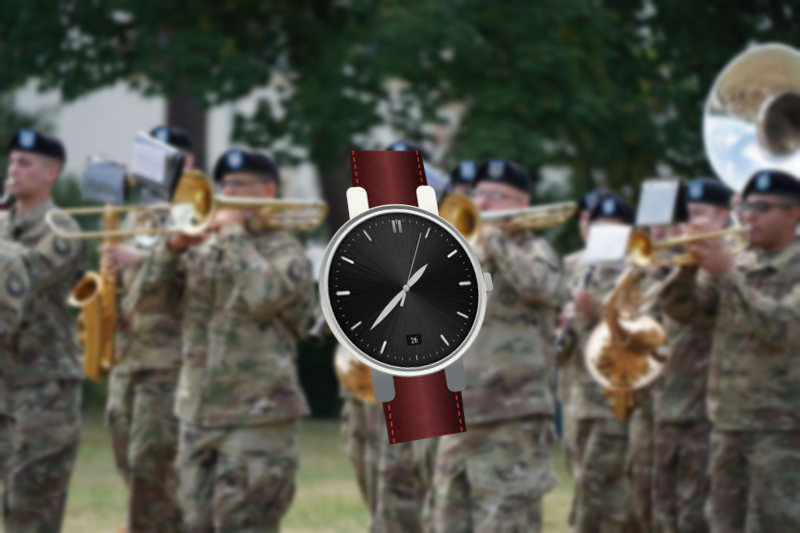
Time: {"hour": 1, "minute": 38, "second": 4}
